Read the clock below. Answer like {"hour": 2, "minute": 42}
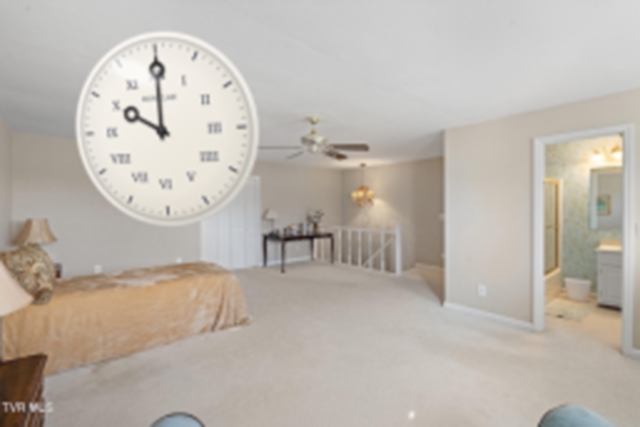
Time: {"hour": 10, "minute": 0}
